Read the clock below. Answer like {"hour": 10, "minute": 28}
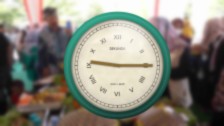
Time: {"hour": 9, "minute": 15}
